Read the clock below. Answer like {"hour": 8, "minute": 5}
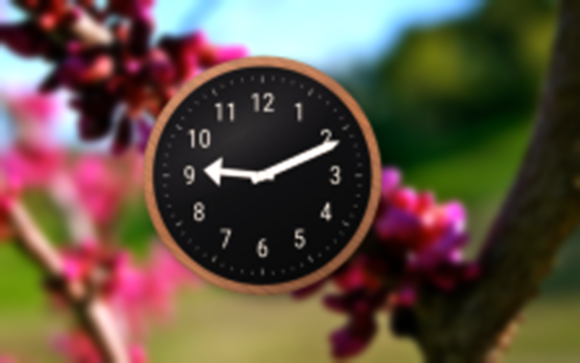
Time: {"hour": 9, "minute": 11}
